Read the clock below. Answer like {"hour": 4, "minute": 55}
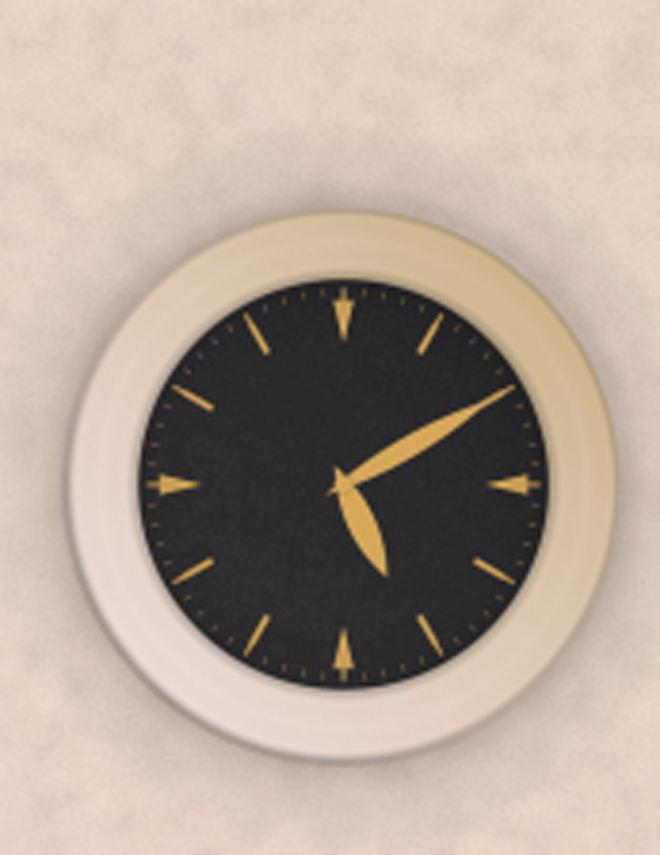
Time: {"hour": 5, "minute": 10}
